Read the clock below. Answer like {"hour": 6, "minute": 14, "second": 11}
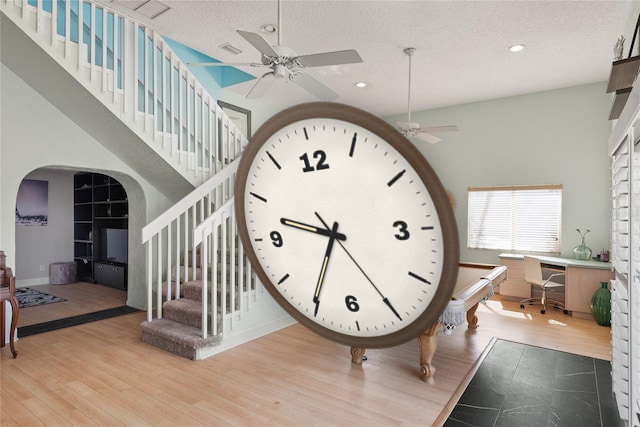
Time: {"hour": 9, "minute": 35, "second": 25}
